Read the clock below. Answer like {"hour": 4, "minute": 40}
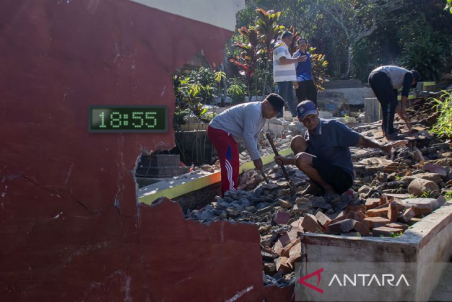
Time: {"hour": 18, "minute": 55}
